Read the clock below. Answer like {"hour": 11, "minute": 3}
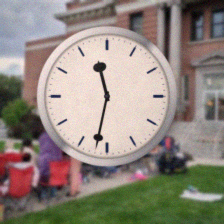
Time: {"hour": 11, "minute": 32}
